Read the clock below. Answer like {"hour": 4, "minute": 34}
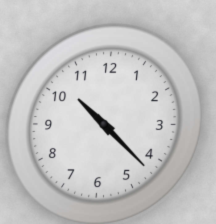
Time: {"hour": 10, "minute": 22}
